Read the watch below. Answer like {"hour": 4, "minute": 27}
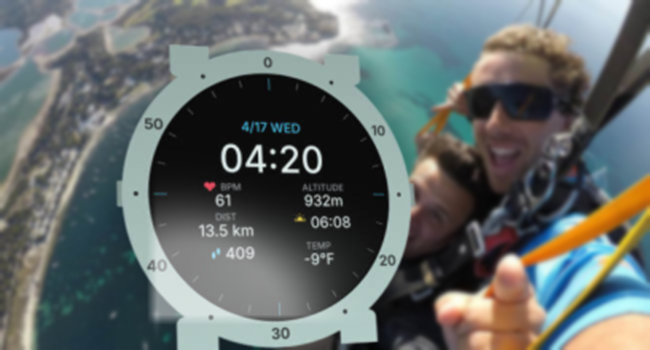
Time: {"hour": 4, "minute": 20}
